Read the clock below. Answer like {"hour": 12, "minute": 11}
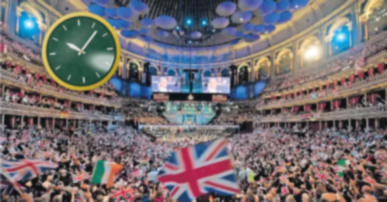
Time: {"hour": 10, "minute": 7}
